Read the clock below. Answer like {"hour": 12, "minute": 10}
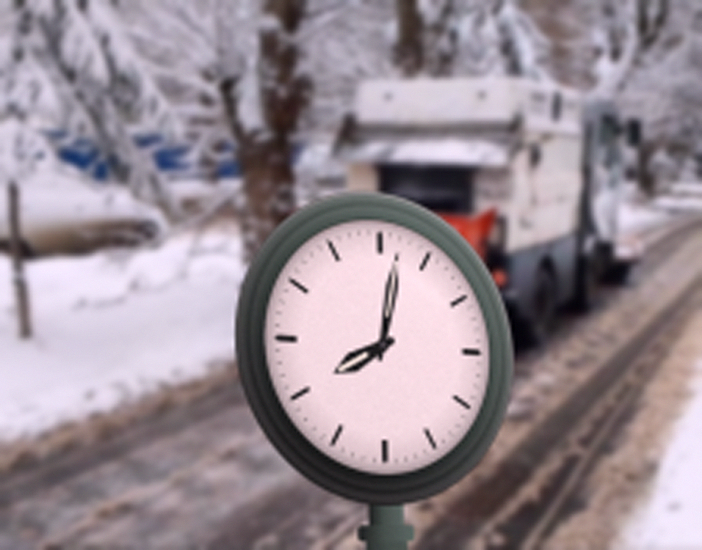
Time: {"hour": 8, "minute": 2}
